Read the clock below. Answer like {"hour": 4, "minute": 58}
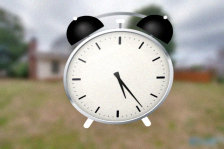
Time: {"hour": 5, "minute": 24}
